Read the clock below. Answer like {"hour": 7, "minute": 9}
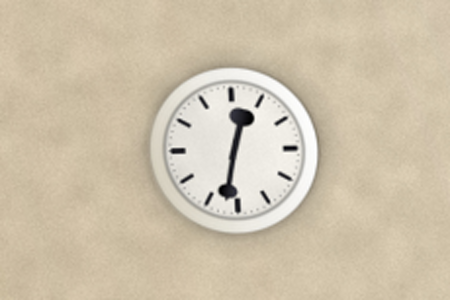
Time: {"hour": 12, "minute": 32}
